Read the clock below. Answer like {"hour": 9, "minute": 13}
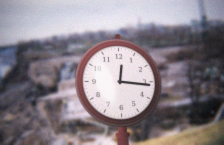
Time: {"hour": 12, "minute": 16}
